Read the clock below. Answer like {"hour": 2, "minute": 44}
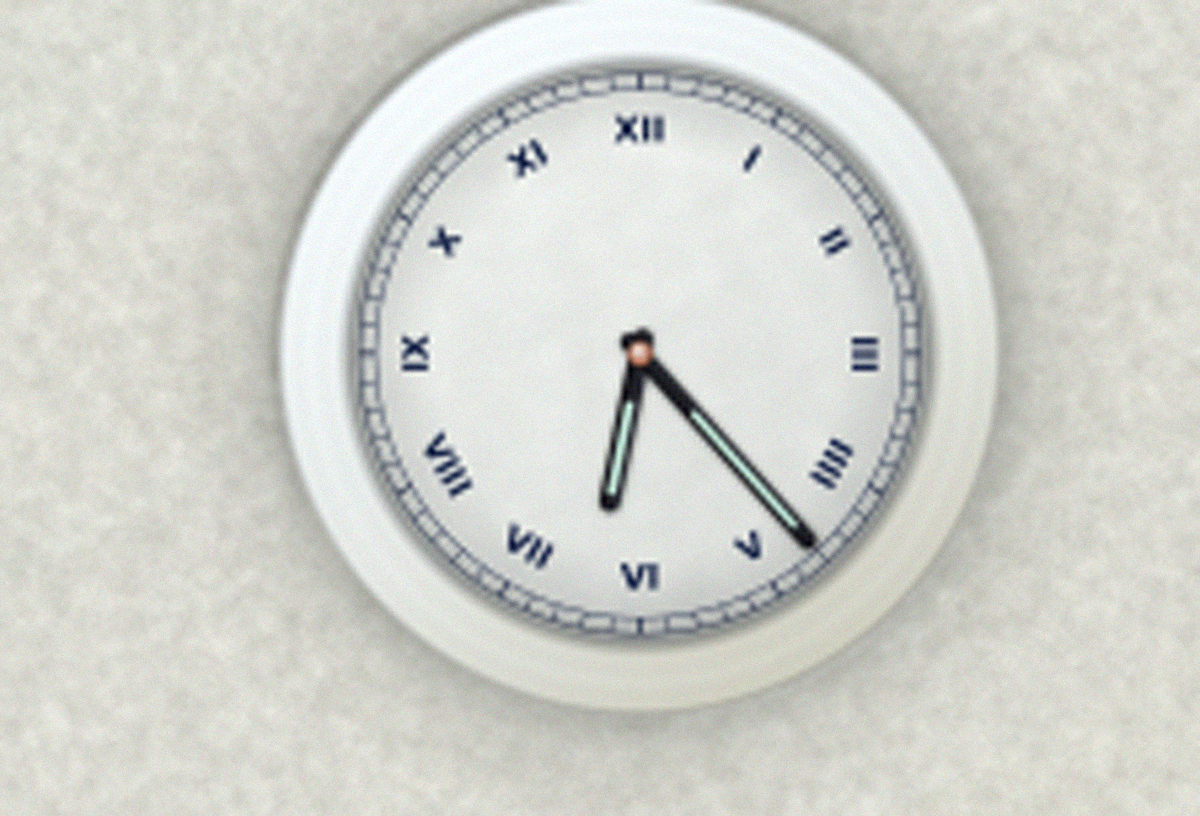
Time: {"hour": 6, "minute": 23}
